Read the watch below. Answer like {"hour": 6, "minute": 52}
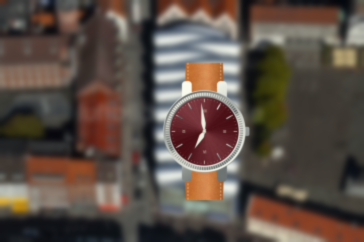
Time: {"hour": 6, "minute": 59}
